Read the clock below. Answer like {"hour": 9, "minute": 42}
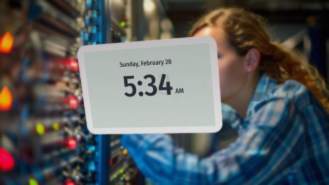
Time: {"hour": 5, "minute": 34}
